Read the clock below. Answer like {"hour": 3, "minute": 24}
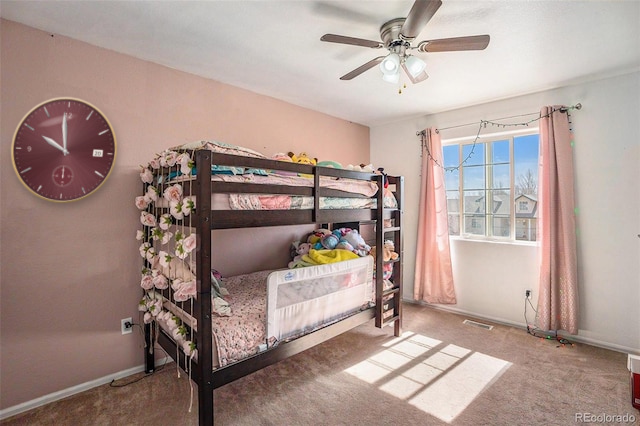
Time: {"hour": 9, "minute": 59}
